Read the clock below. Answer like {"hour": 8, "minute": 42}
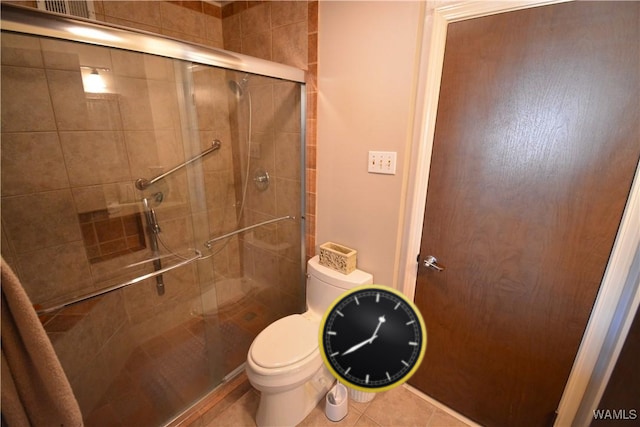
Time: {"hour": 12, "minute": 39}
